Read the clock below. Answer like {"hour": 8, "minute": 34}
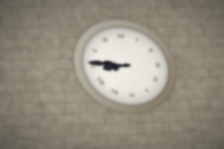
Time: {"hour": 8, "minute": 46}
